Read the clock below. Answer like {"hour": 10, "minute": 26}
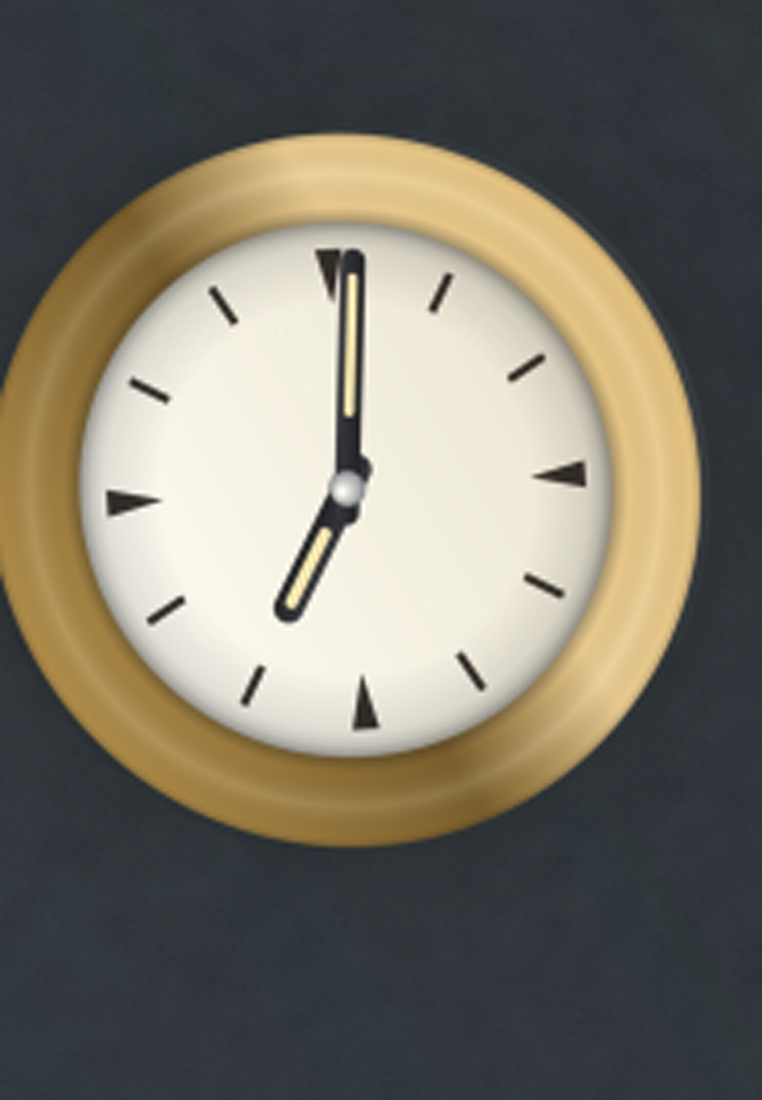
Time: {"hour": 7, "minute": 1}
